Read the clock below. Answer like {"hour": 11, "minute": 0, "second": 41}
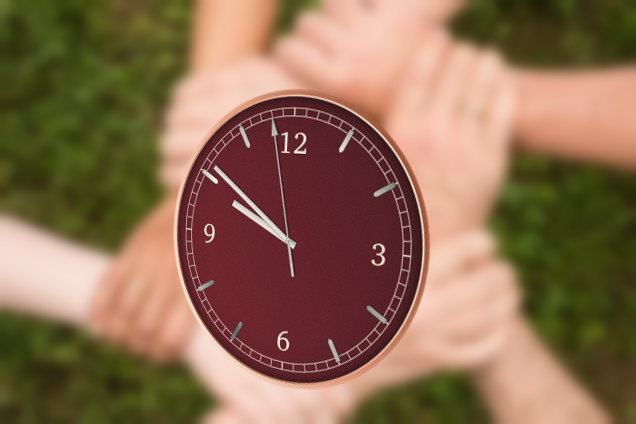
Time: {"hour": 9, "minute": 50, "second": 58}
